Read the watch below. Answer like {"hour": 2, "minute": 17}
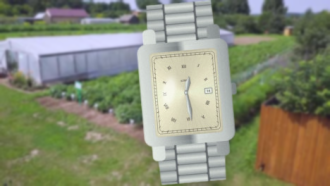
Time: {"hour": 12, "minute": 29}
